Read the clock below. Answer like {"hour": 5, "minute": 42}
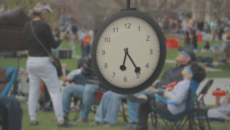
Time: {"hour": 6, "minute": 24}
